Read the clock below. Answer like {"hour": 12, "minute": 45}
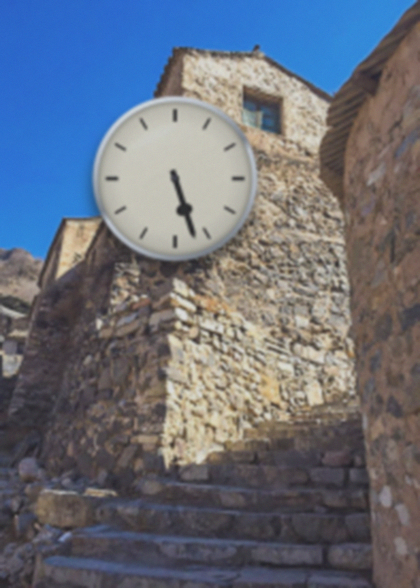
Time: {"hour": 5, "minute": 27}
